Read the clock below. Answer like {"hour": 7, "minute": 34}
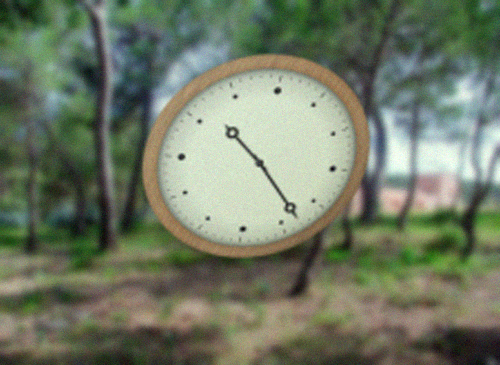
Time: {"hour": 10, "minute": 23}
